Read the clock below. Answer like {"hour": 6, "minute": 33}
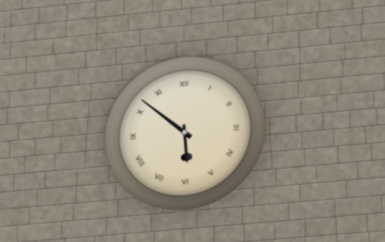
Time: {"hour": 5, "minute": 52}
